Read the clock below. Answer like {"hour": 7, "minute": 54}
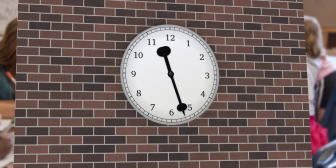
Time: {"hour": 11, "minute": 27}
